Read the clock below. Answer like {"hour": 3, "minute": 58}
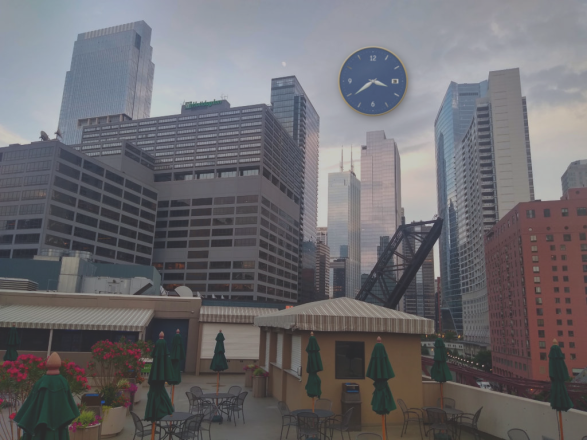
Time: {"hour": 3, "minute": 39}
